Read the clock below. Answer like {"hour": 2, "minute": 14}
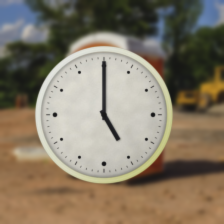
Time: {"hour": 5, "minute": 0}
